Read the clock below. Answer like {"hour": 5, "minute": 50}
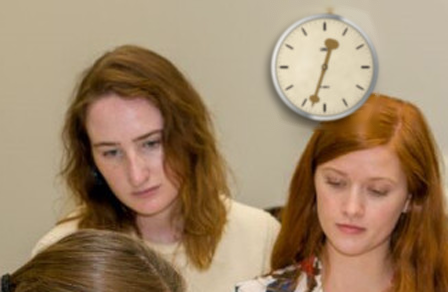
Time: {"hour": 12, "minute": 33}
